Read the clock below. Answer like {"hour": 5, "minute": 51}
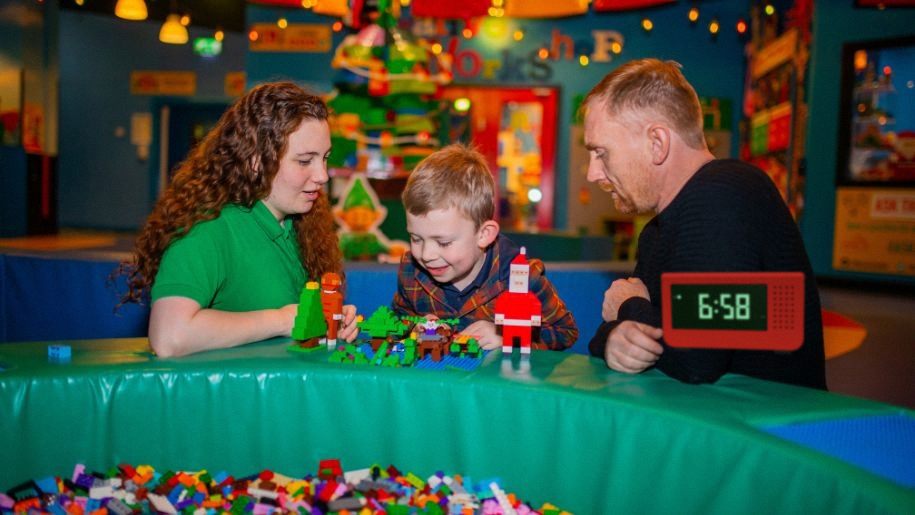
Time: {"hour": 6, "minute": 58}
